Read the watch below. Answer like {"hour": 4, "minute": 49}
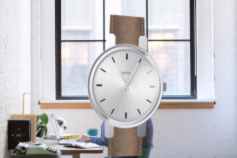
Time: {"hour": 11, "minute": 5}
